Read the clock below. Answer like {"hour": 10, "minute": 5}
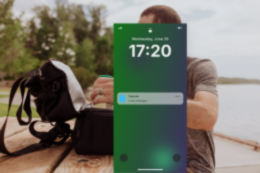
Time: {"hour": 17, "minute": 20}
